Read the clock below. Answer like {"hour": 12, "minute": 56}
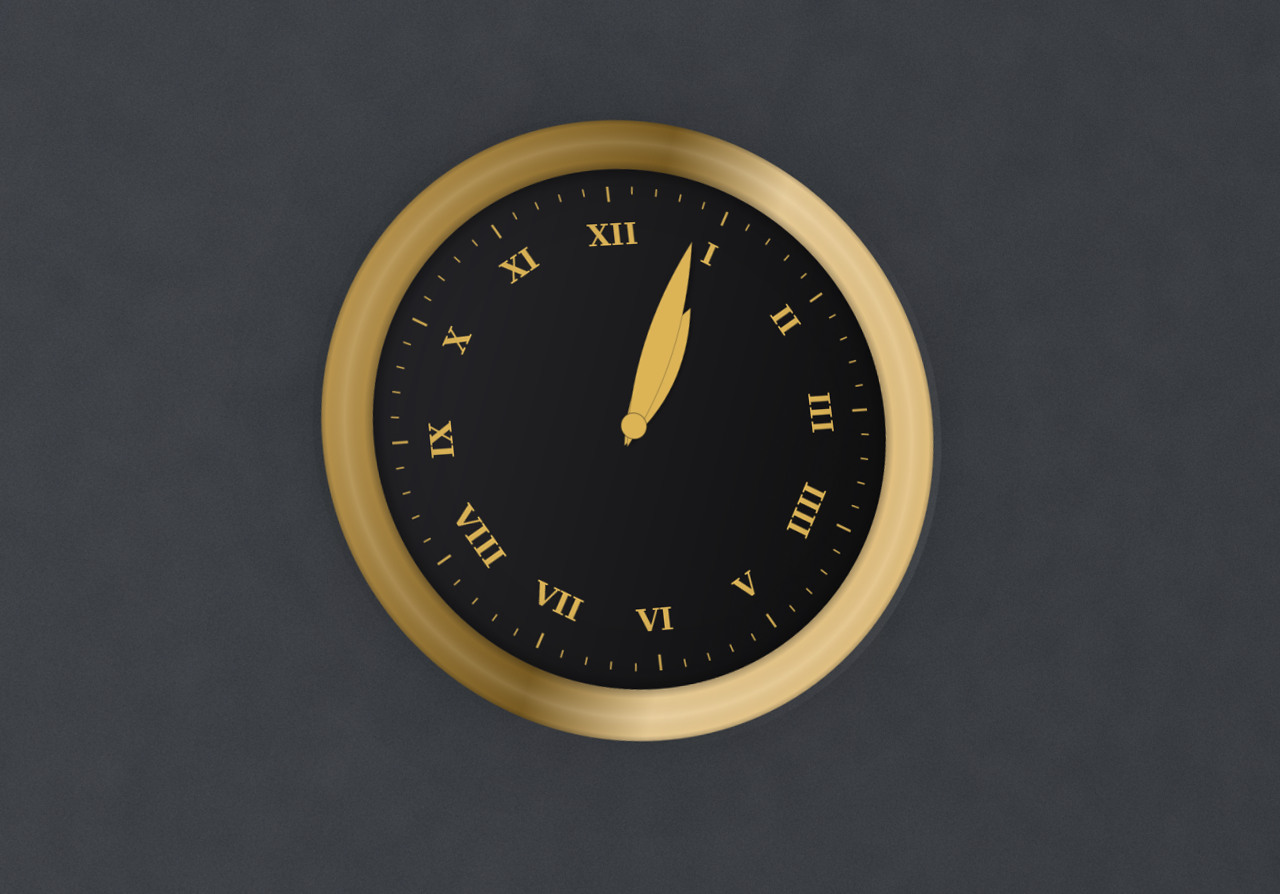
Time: {"hour": 1, "minute": 4}
